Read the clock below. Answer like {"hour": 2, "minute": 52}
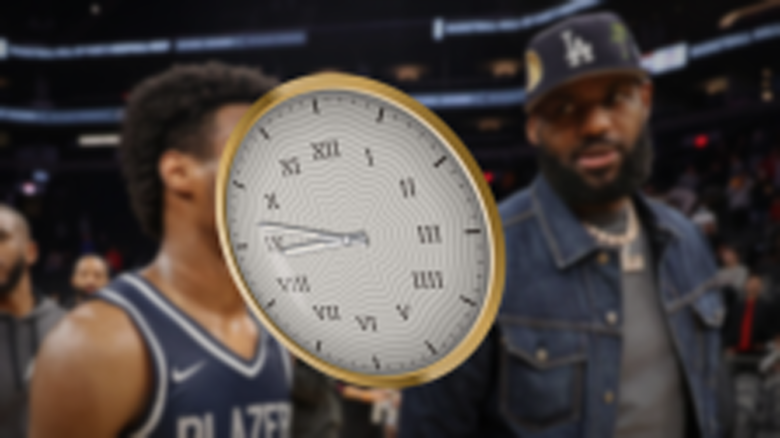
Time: {"hour": 8, "minute": 47}
